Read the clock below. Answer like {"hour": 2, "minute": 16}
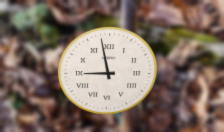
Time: {"hour": 8, "minute": 58}
